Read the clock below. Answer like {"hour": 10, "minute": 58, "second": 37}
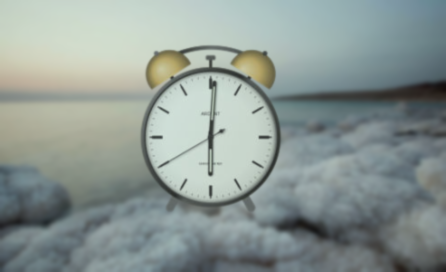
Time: {"hour": 6, "minute": 0, "second": 40}
